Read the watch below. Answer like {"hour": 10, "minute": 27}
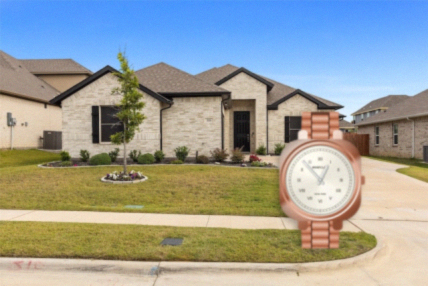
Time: {"hour": 12, "minute": 53}
